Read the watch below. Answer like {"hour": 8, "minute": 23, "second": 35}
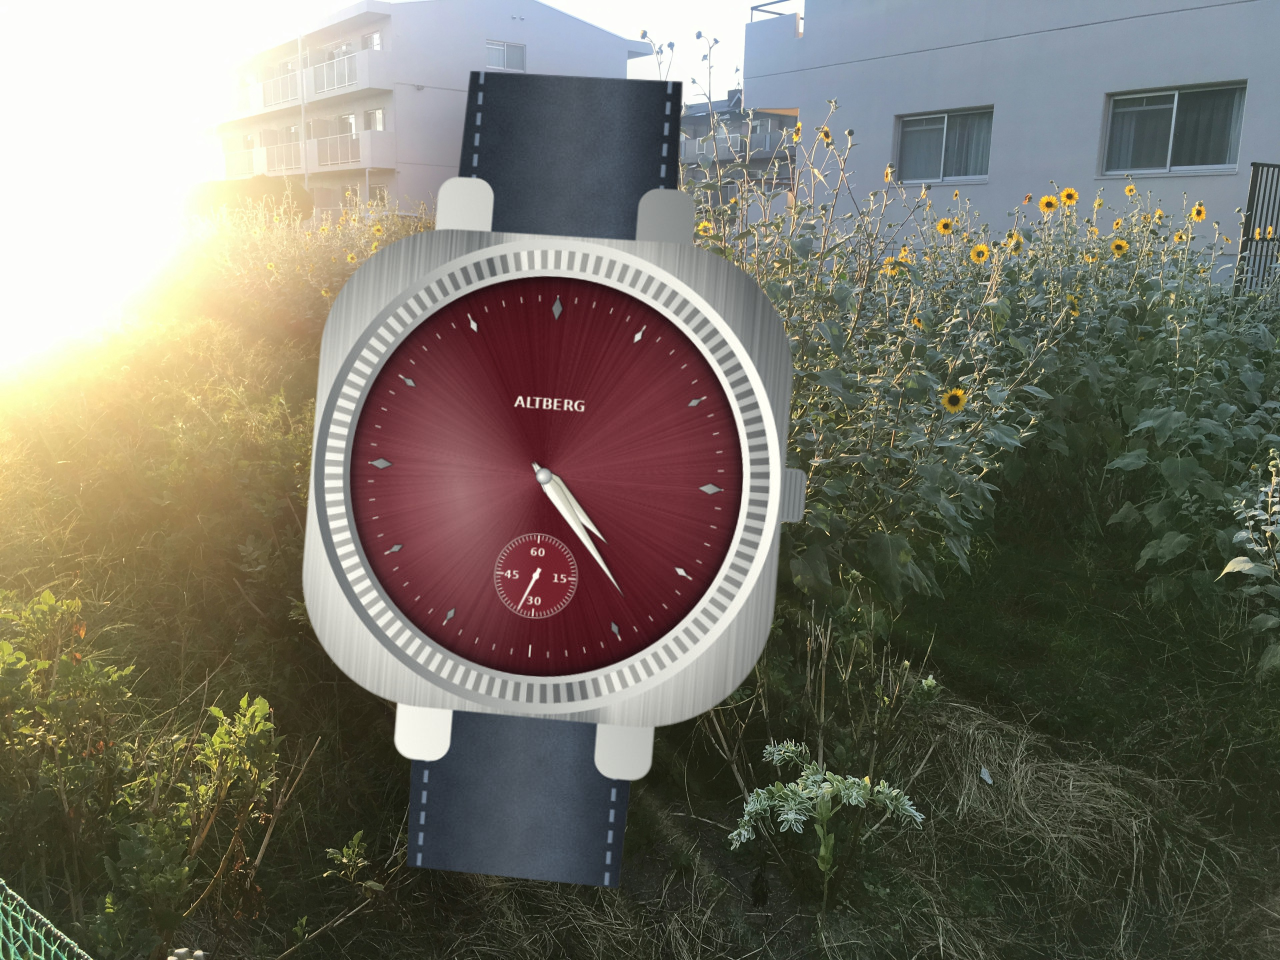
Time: {"hour": 4, "minute": 23, "second": 34}
